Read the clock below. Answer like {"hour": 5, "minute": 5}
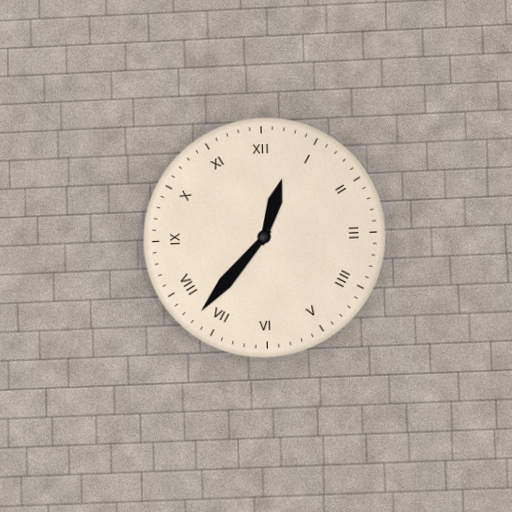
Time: {"hour": 12, "minute": 37}
